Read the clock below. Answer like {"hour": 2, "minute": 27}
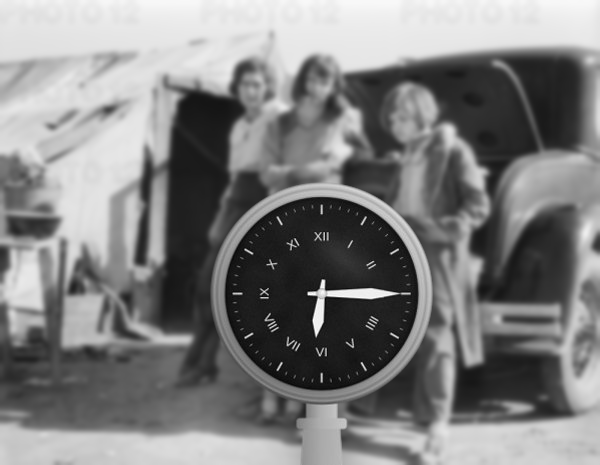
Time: {"hour": 6, "minute": 15}
